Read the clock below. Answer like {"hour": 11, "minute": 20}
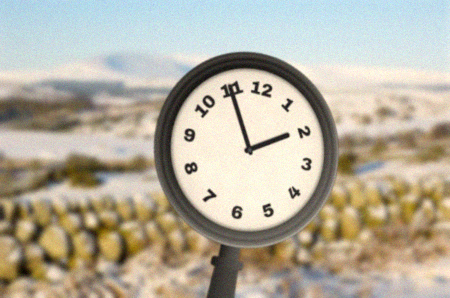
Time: {"hour": 1, "minute": 55}
